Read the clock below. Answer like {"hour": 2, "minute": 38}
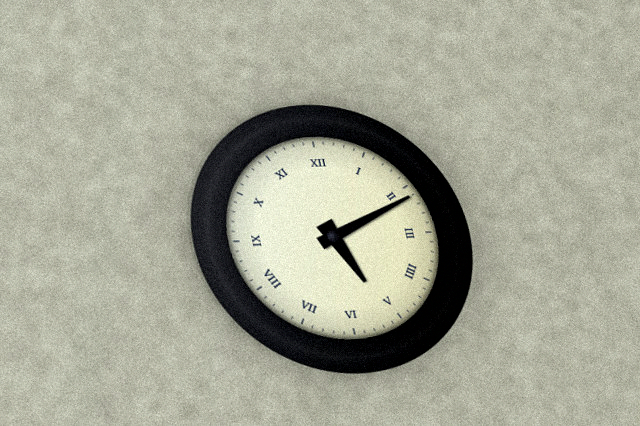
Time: {"hour": 5, "minute": 11}
